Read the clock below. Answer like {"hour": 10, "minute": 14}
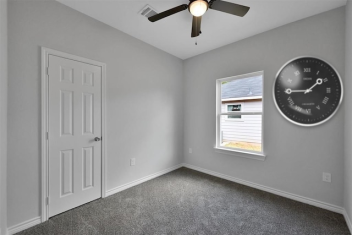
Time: {"hour": 1, "minute": 45}
